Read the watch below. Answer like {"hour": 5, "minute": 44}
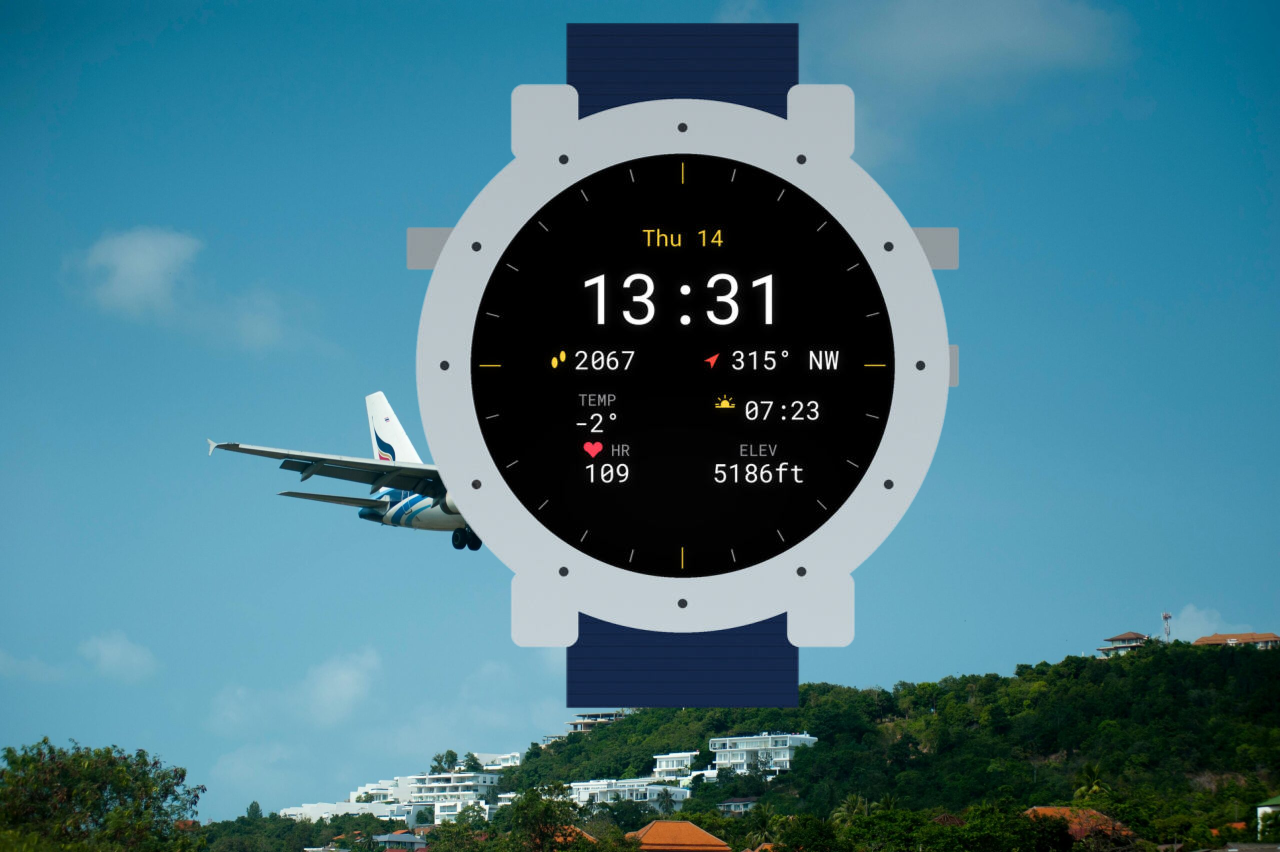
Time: {"hour": 13, "minute": 31}
